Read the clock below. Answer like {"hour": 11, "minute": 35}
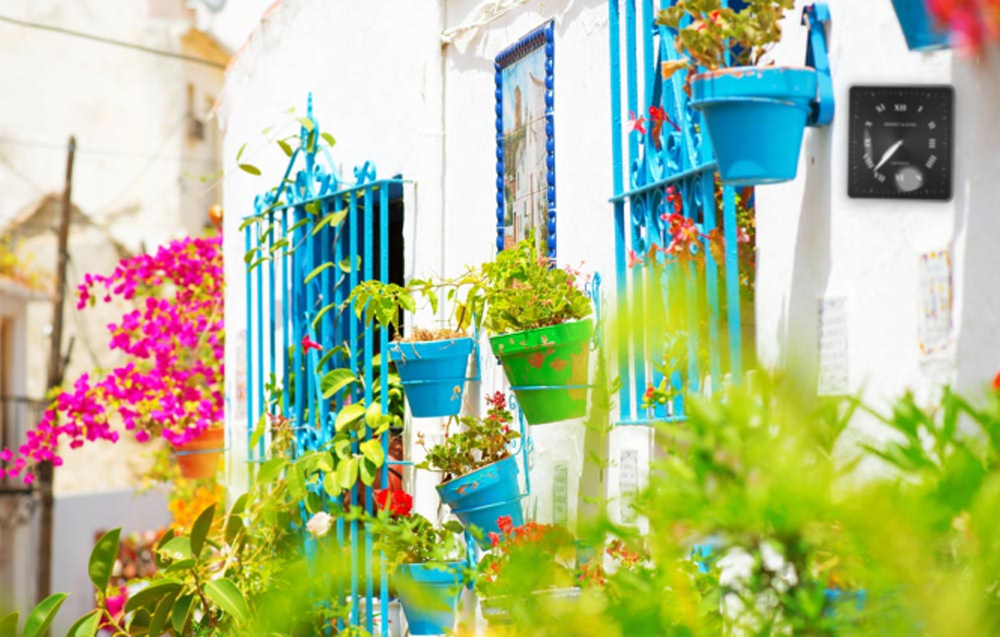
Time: {"hour": 7, "minute": 37}
